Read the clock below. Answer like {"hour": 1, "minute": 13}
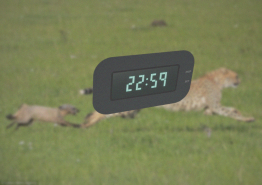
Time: {"hour": 22, "minute": 59}
